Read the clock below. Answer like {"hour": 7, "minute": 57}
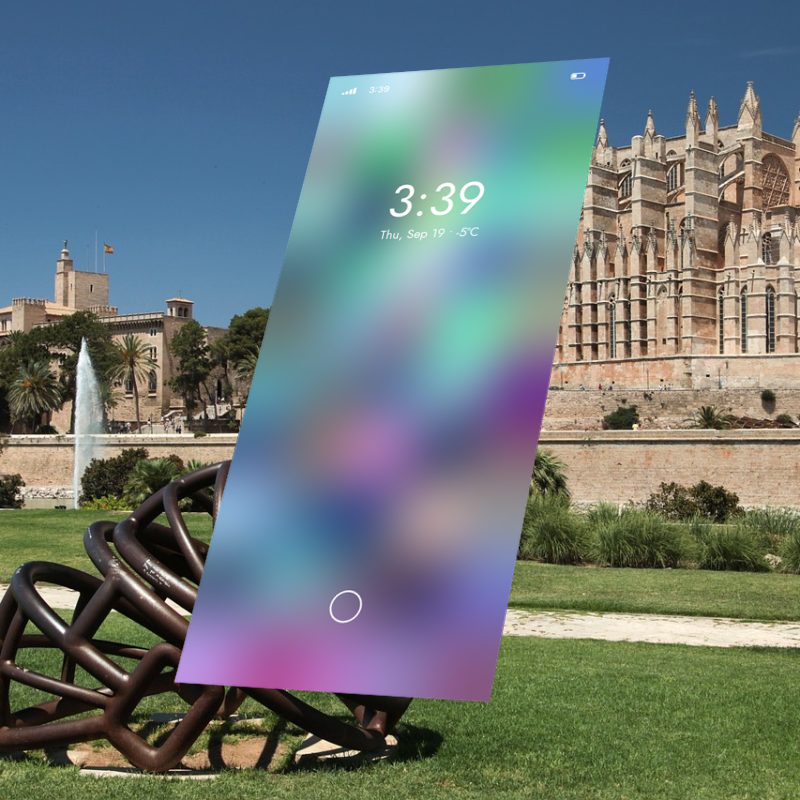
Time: {"hour": 3, "minute": 39}
